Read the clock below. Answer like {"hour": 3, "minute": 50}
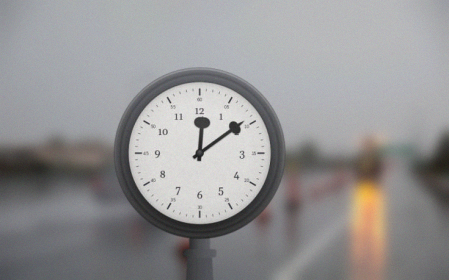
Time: {"hour": 12, "minute": 9}
